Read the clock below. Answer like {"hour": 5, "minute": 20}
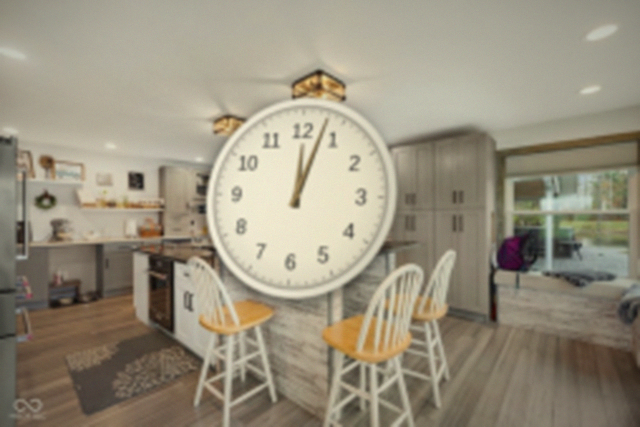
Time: {"hour": 12, "minute": 3}
